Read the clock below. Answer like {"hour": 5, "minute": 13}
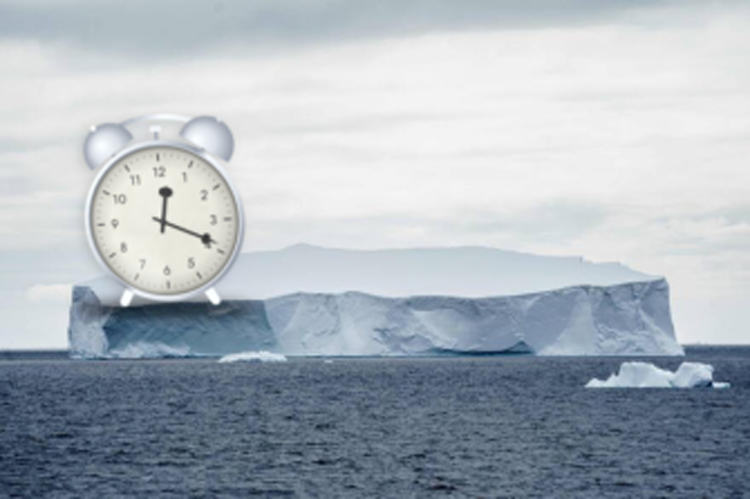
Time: {"hour": 12, "minute": 19}
